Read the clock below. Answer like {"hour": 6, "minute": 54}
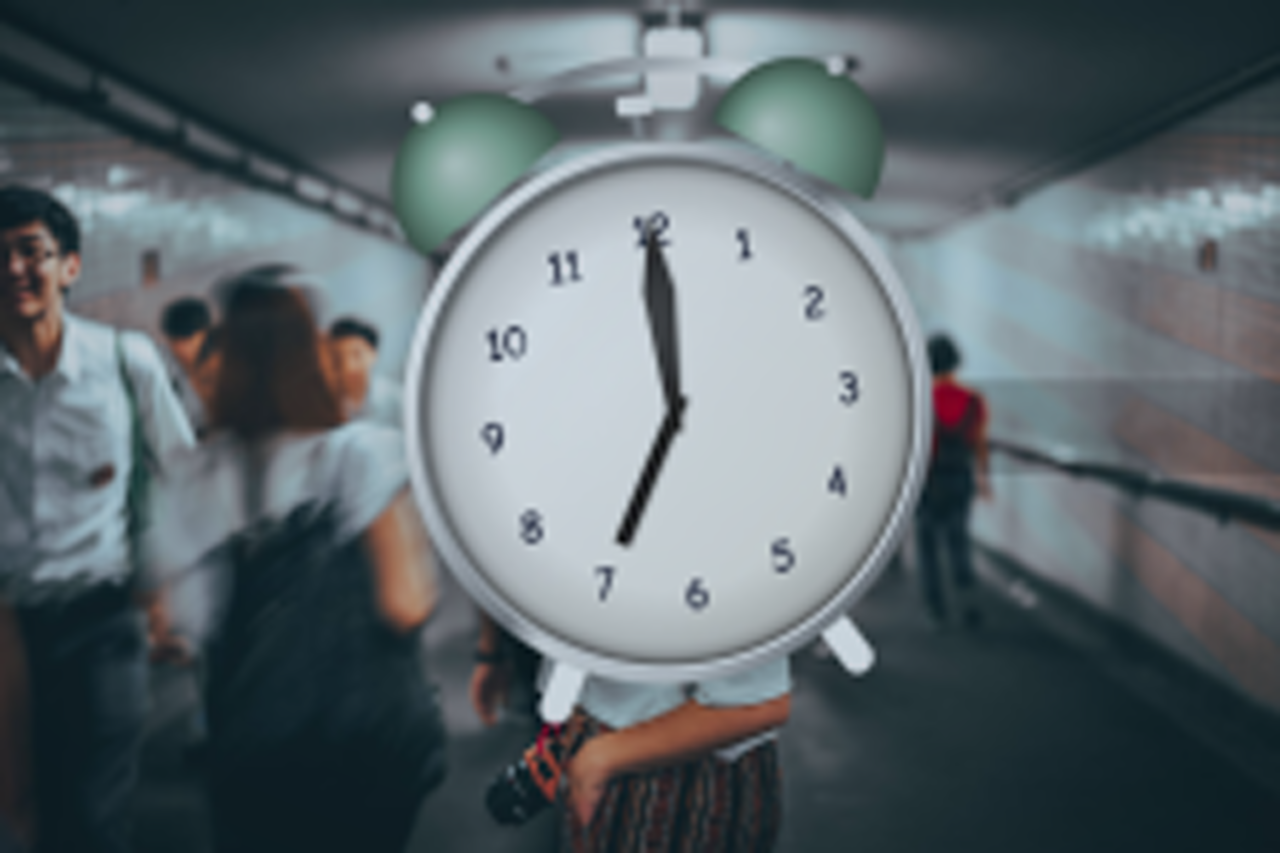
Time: {"hour": 7, "minute": 0}
